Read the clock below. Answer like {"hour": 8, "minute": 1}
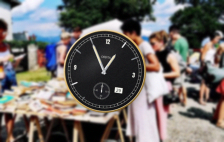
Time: {"hour": 12, "minute": 55}
